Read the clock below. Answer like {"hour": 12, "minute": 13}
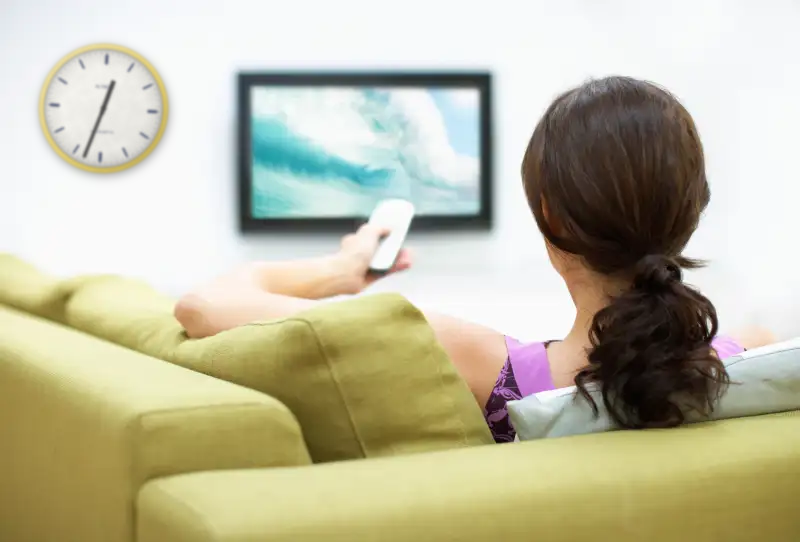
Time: {"hour": 12, "minute": 33}
